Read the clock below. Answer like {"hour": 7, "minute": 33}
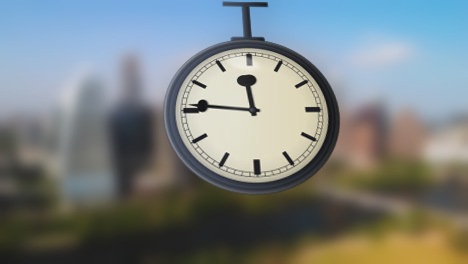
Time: {"hour": 11, "minute": 46}
